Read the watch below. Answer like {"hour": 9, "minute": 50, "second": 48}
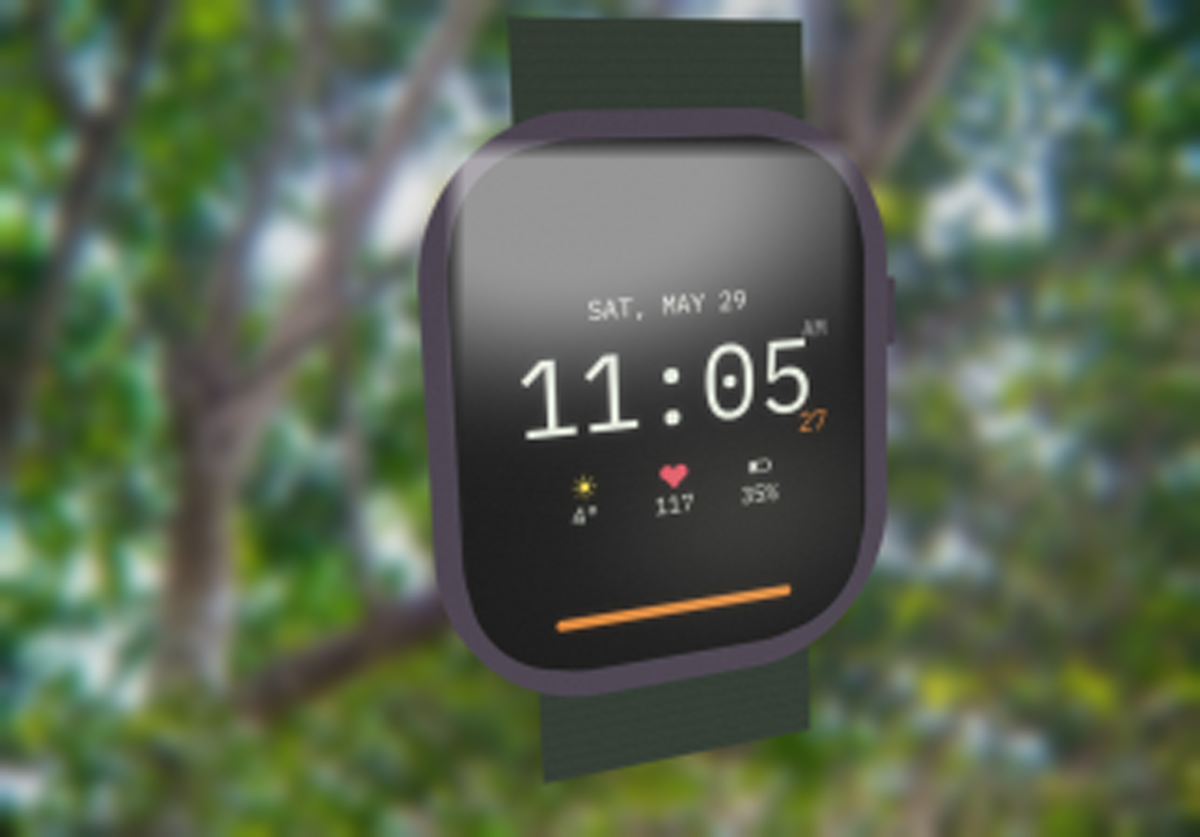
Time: {"hour": 11, "minute": 5, "second": 27}
